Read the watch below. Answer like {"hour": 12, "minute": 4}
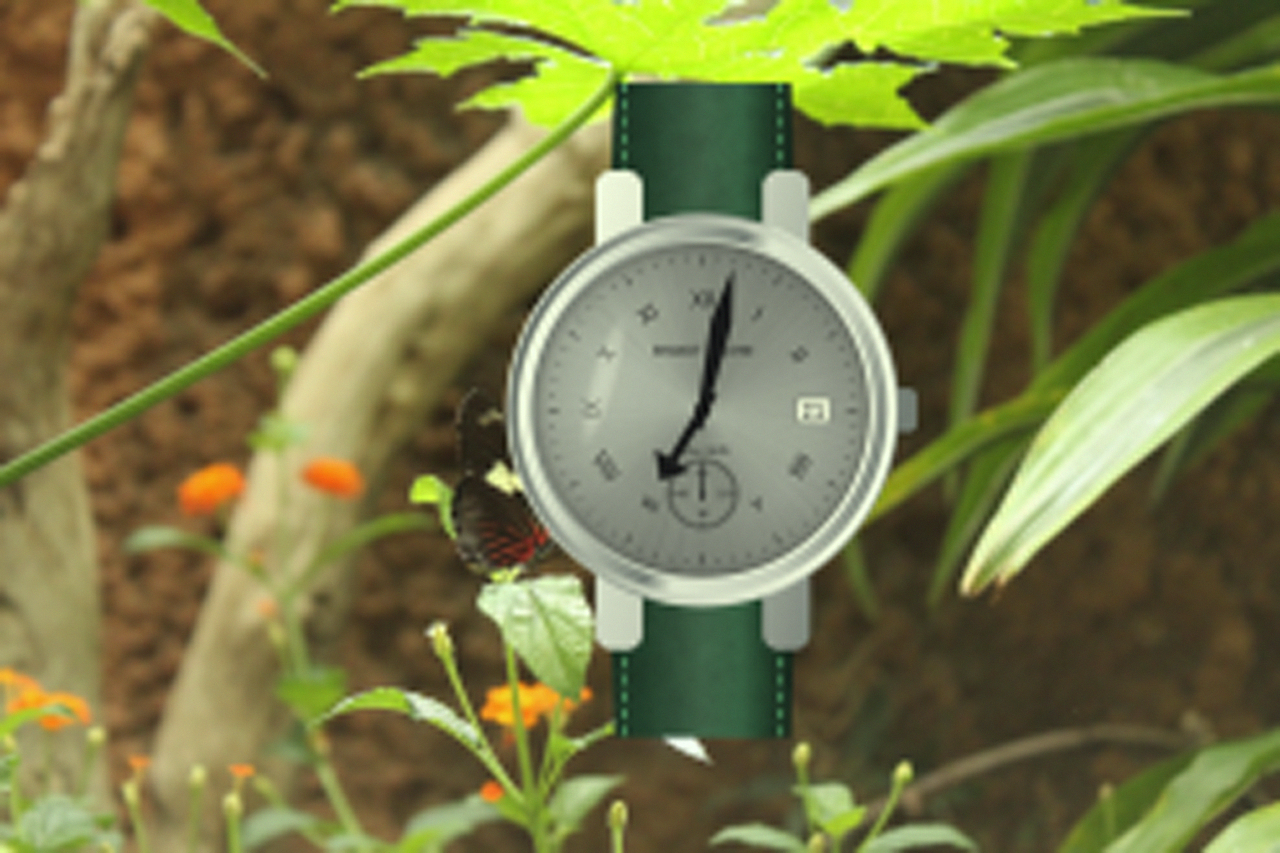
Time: {"hour": 7, "minute": 2}
